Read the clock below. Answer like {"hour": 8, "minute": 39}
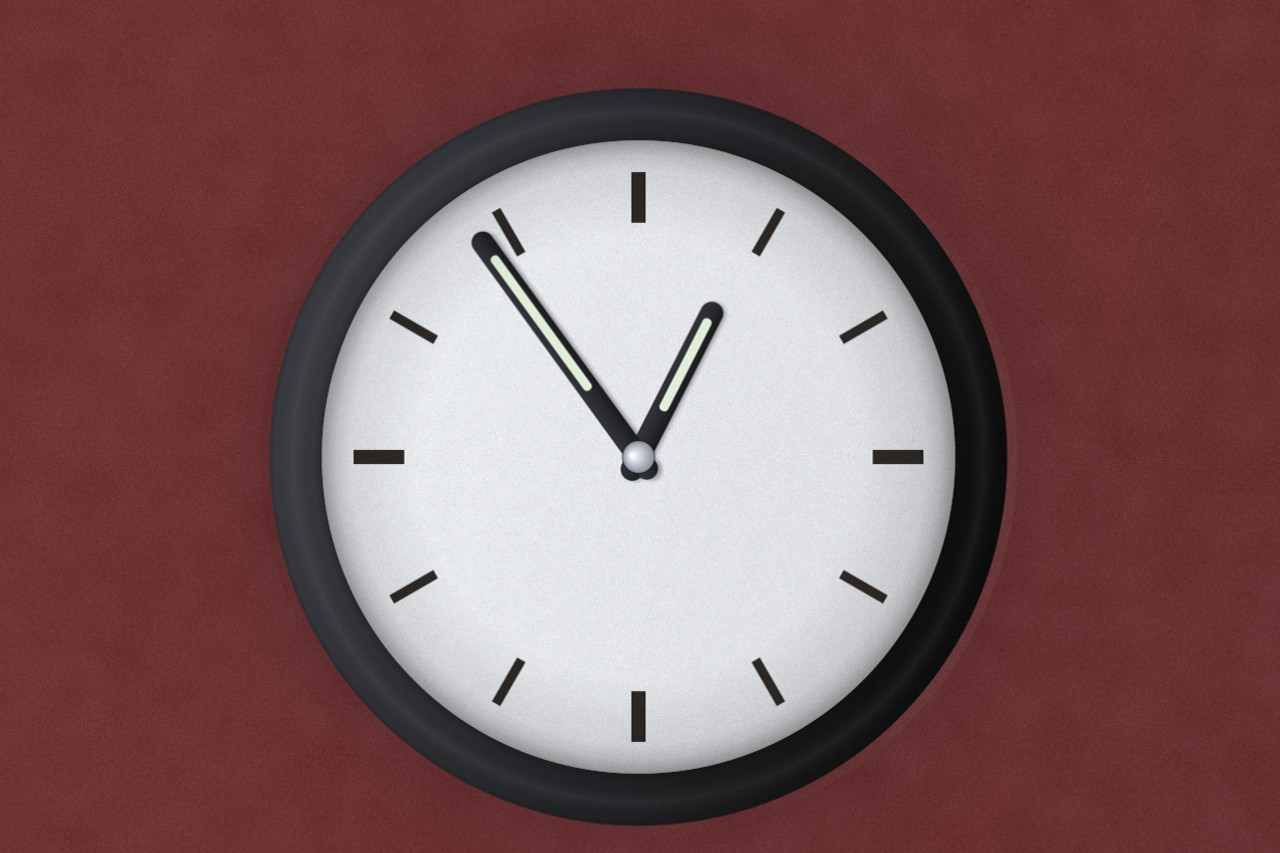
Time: {"hour": 12, "minute": 54}
